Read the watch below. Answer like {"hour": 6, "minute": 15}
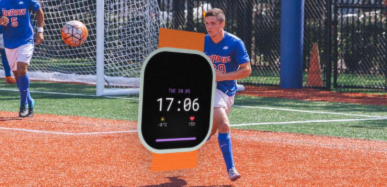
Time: {"hour": 17, "minute": 6}
